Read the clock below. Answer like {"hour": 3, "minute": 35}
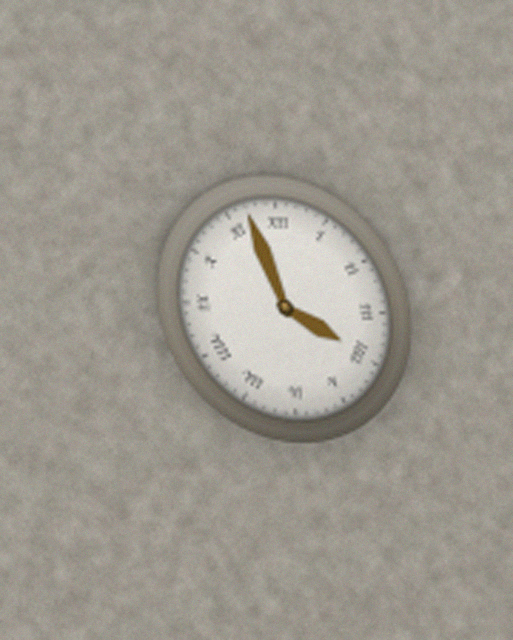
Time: {"hour": 3, "minute": 57}
